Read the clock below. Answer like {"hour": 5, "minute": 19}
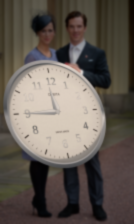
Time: {"hour": 11, "minute": 45}
